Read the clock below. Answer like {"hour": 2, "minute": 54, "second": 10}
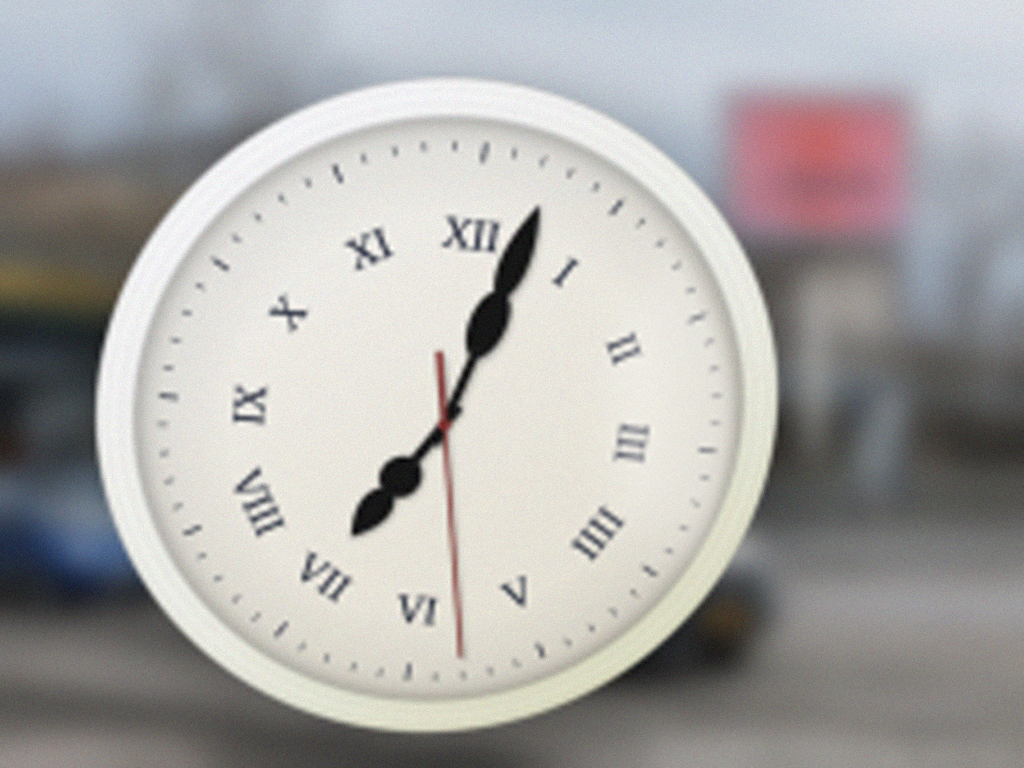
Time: {"hour": 7, "minute": 2, "second": 28}
